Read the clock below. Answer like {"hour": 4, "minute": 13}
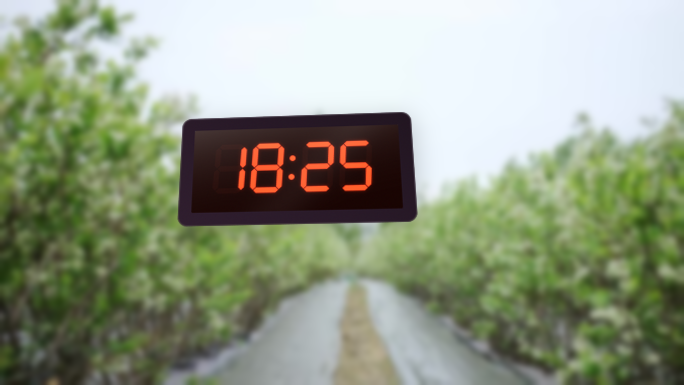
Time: {"hour": 18, "minute": 25}
